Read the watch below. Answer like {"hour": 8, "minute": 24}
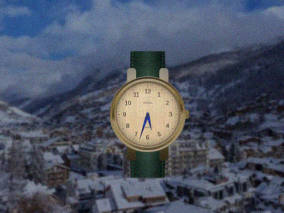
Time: {"hour": 5, "minute": 33}
